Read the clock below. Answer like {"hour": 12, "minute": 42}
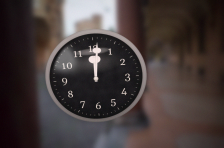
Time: {"hour": 12, "minute": 1}
